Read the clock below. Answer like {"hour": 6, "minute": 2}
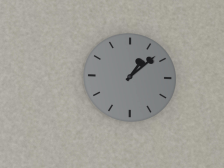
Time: {"hour": 1, "minute": 8}
